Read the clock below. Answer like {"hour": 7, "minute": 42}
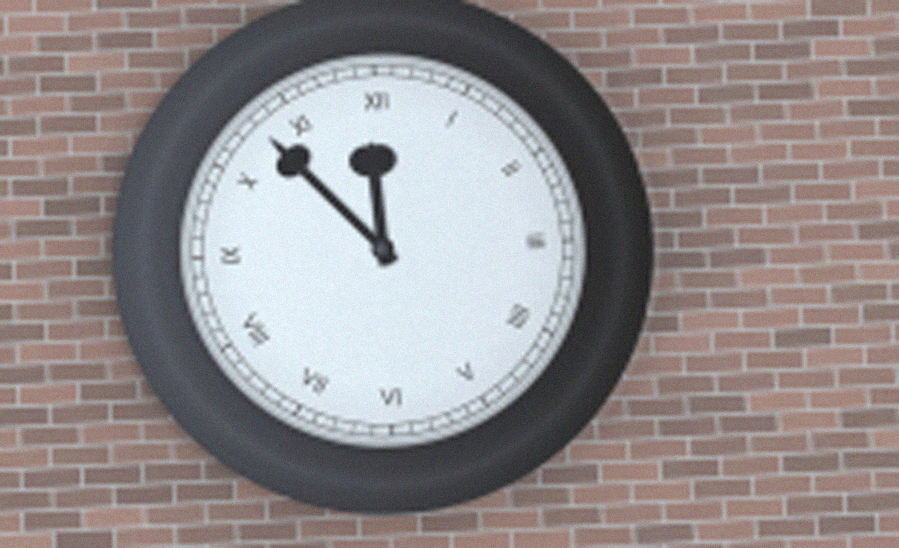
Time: {"hour": 11, "minute": 53}
